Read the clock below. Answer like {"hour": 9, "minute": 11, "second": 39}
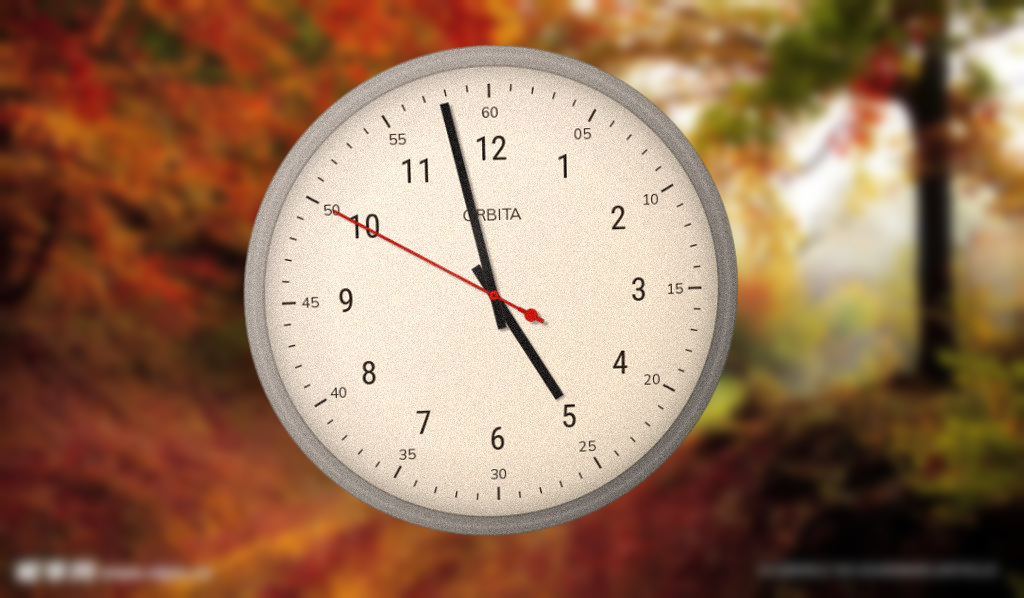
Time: {"hour": 4, "minute": 57, "second": 50}
